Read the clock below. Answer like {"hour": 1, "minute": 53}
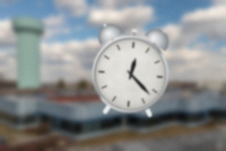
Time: {"hour": 12, "minute": 22}
